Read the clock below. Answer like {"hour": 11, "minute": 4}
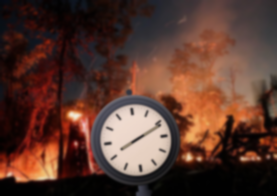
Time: {"hour": 8, "minute": 11}
